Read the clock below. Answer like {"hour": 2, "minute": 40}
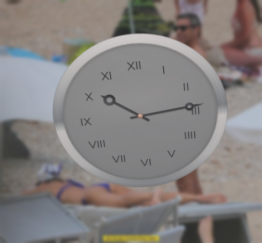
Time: {"hour": 10, "minute": 14}
